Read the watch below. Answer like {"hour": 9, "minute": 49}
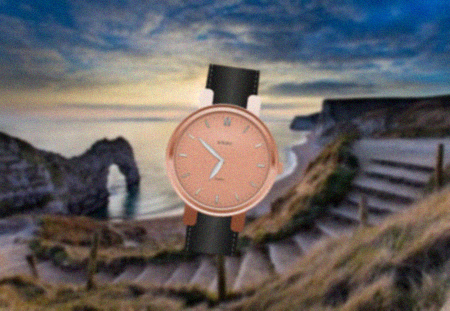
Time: {"hour": 6, "minute": 51}
